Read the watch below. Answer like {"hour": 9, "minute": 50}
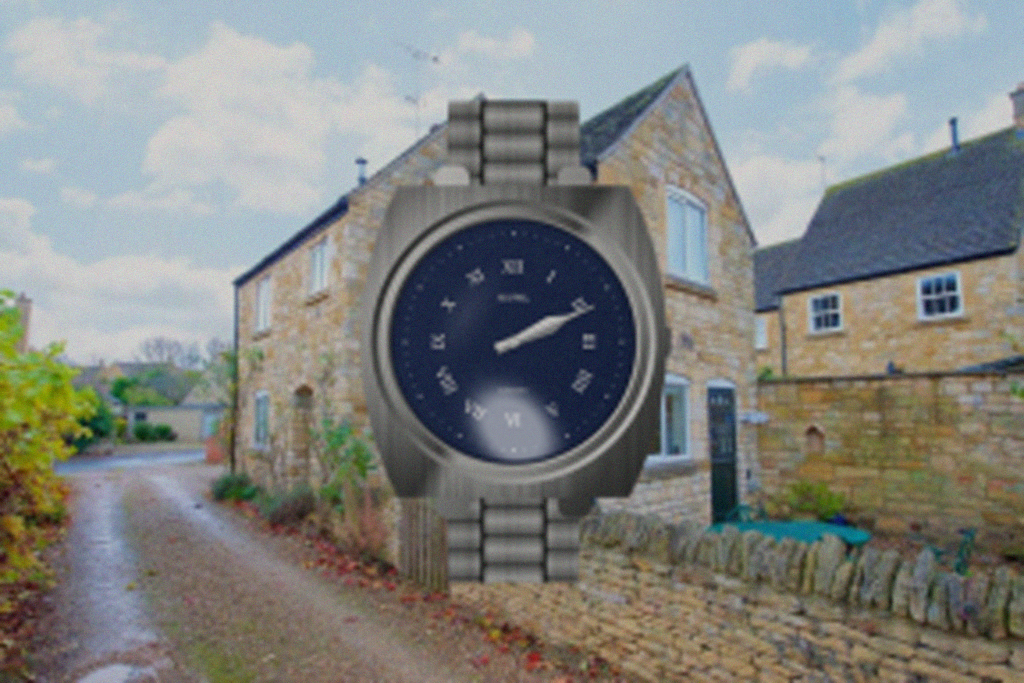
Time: {"hour": 2, "minute": 11}
